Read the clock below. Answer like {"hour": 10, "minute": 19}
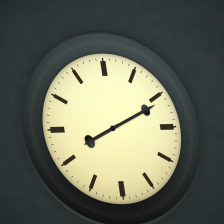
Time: {"hour": 8, "minute": 11}
